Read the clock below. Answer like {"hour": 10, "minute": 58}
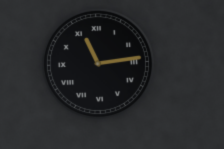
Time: {"hour": 11, "minute": 14}
